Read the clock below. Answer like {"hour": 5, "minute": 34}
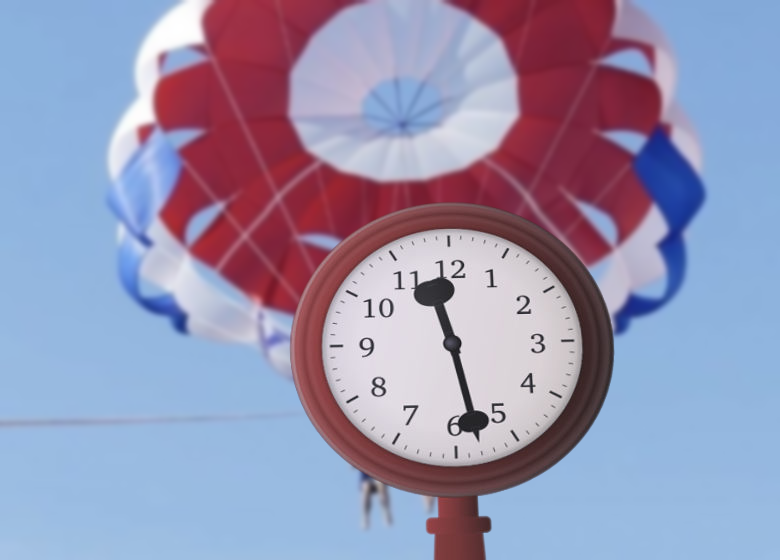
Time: {"hour": 11, "minute": 28}
